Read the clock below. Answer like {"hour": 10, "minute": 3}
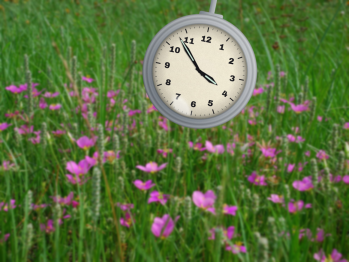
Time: {"hour": 3, "minute": 53}
